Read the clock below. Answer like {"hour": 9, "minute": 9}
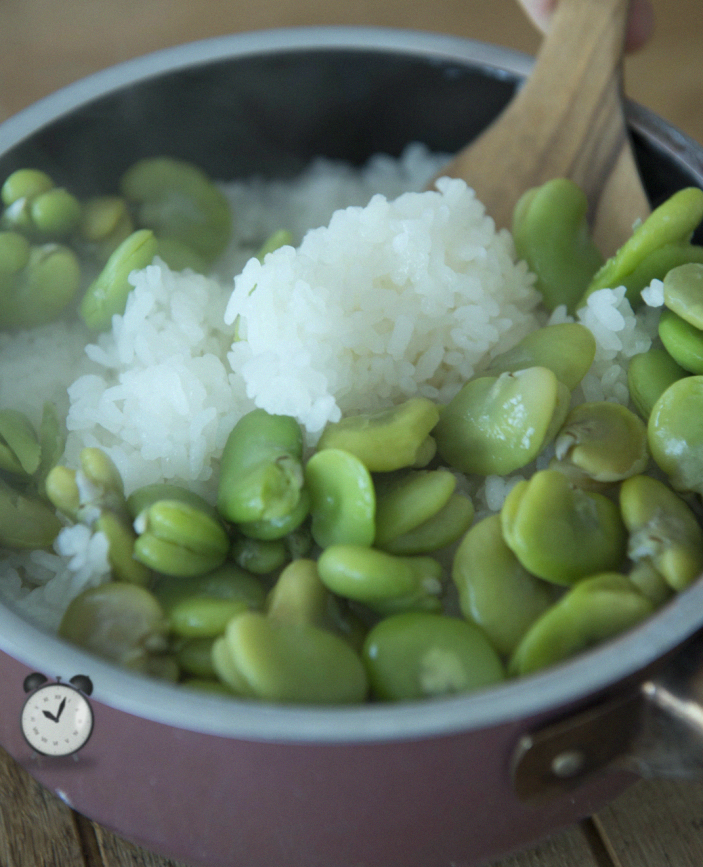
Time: {"hour": 10, "minute": 3}
